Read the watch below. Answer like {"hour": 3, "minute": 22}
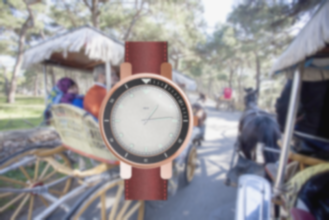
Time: {"hour": 1, "minute": 14}
